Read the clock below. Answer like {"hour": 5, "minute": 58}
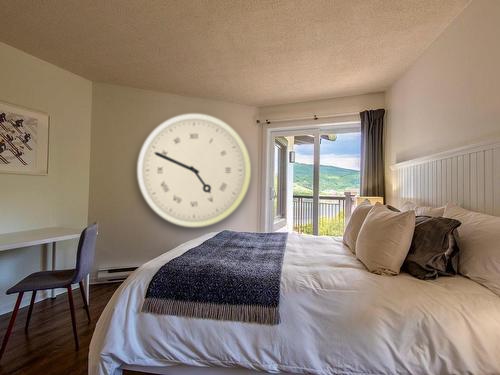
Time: {"hour": 4, "minute": 49}
